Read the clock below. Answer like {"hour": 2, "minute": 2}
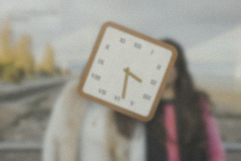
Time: {"hour": 3, "minute": 28}
